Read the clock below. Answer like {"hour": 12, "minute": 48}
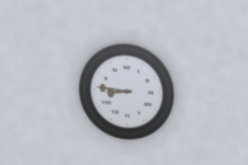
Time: {"hour": 8, "minute": 46}
